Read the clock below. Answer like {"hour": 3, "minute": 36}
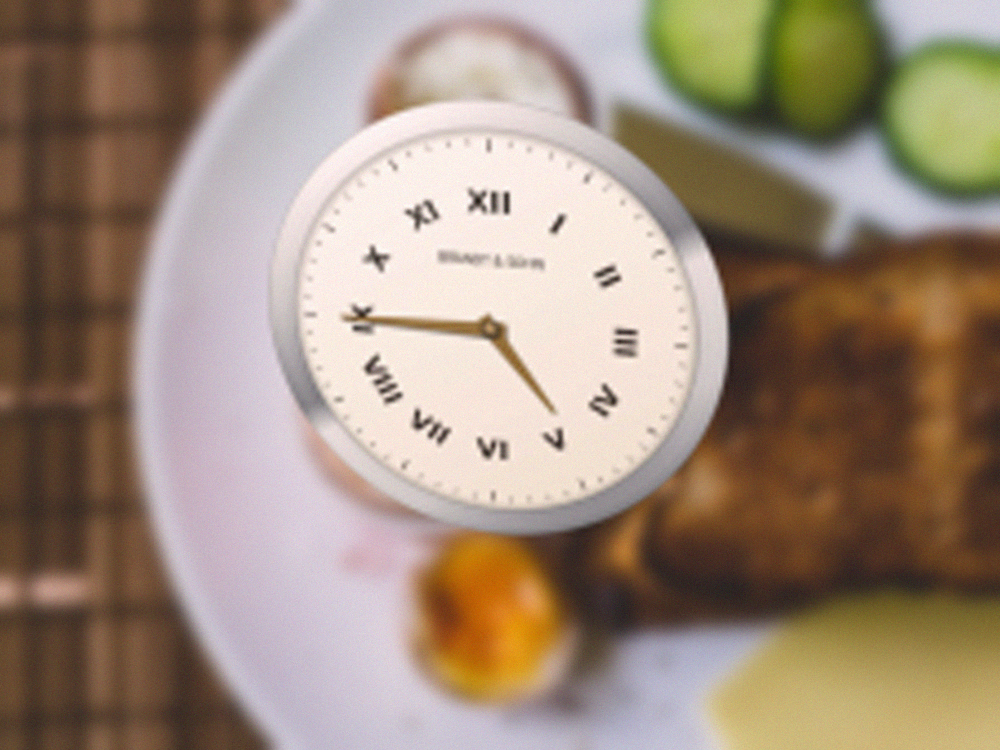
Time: {"hour": 4, "minute": 45}
